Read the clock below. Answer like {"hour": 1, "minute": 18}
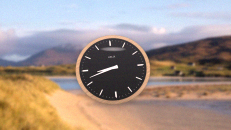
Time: {"hour": 8, "minute": 42}
